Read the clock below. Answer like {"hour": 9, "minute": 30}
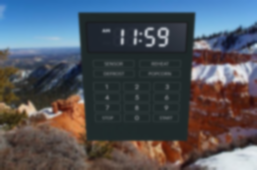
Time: {"hour": 11, "minute": 59}
